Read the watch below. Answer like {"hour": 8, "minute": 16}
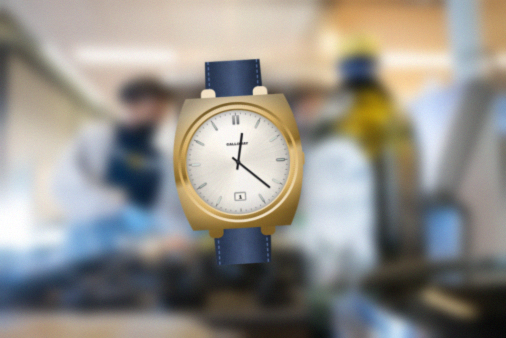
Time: {"hour": 12, "minute": 22}
